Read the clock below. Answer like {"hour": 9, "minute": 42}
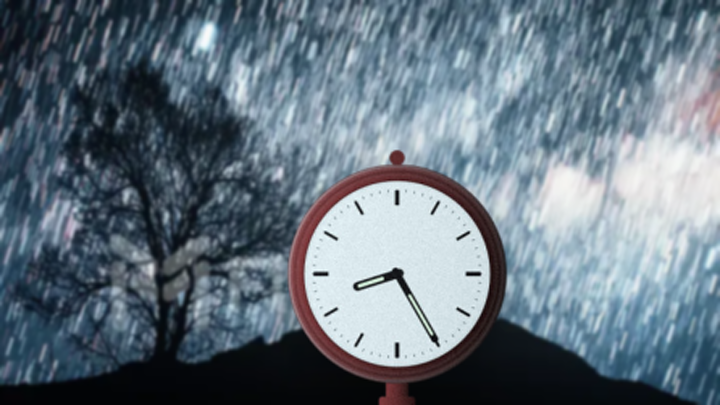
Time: {"hour": 8, "minute": 25}
